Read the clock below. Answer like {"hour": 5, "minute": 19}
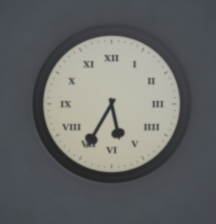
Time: {"hour": 5, "minute": 35}
